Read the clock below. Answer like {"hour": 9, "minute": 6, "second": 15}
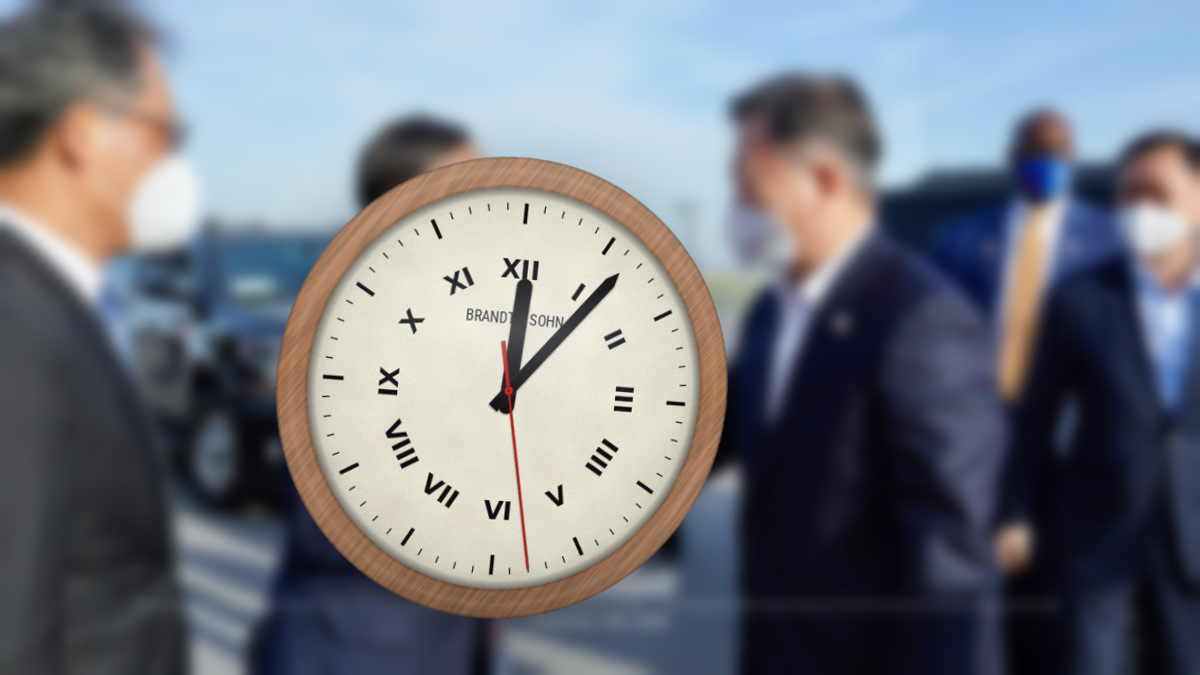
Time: {"hour": 12, "minute": 6, "second": 28}
